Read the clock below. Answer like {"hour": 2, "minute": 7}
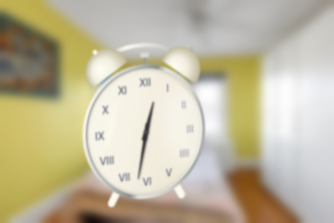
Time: {"hour": 12, "minute": 32}
